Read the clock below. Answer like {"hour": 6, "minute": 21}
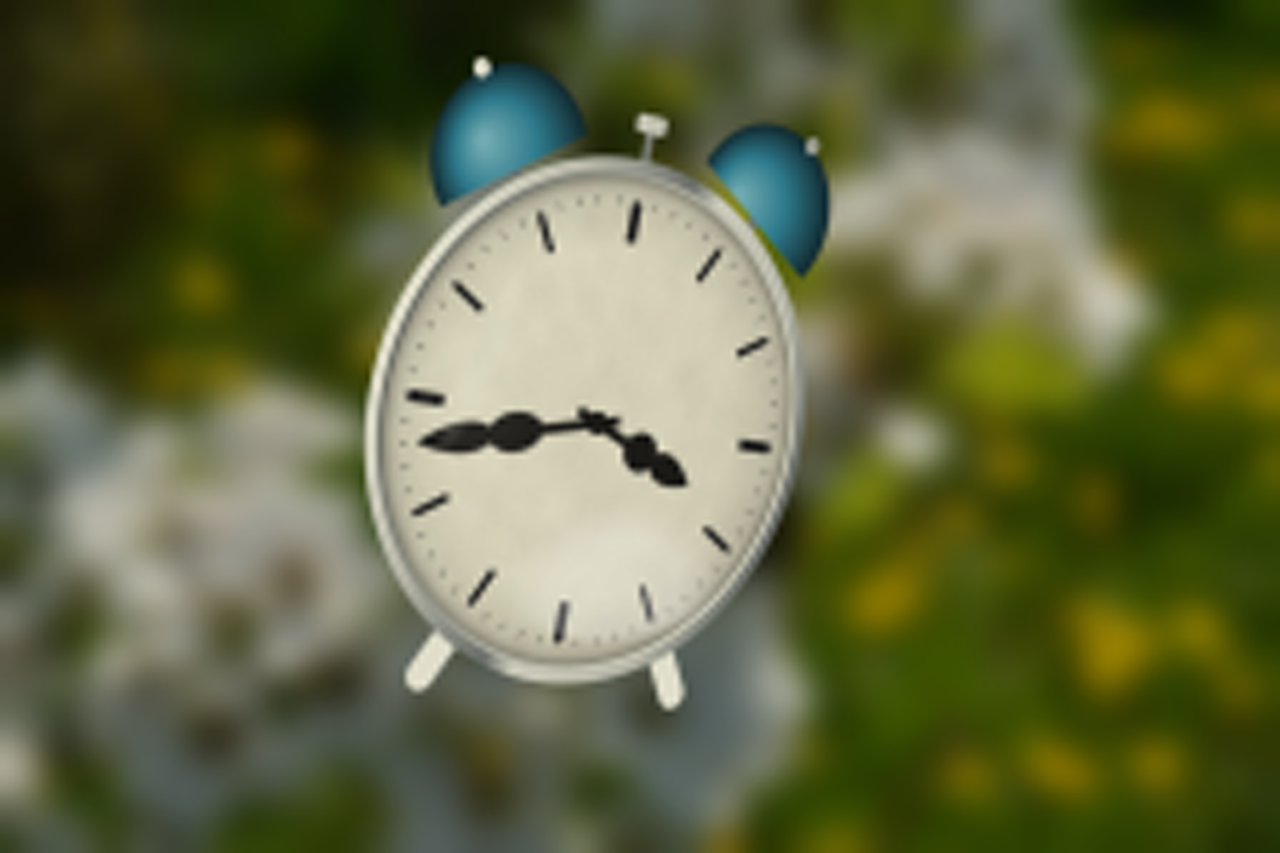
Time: {"hour": 3, "minute": 43}
